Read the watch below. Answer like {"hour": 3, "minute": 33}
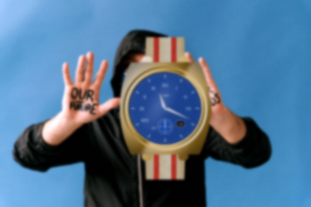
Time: {"hour": 11, "minute": 19}
